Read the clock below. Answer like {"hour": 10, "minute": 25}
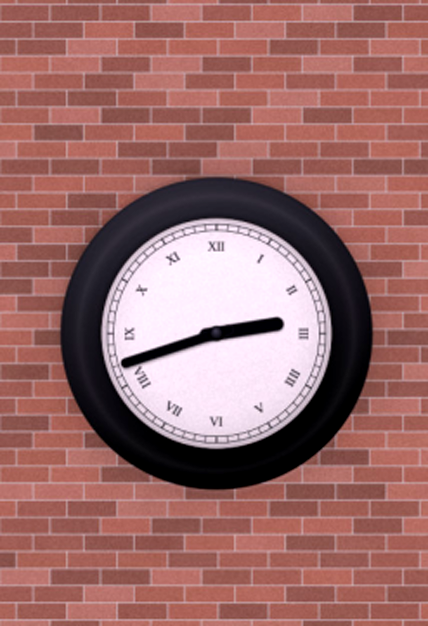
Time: {"hour": 2, "minute": 42}
